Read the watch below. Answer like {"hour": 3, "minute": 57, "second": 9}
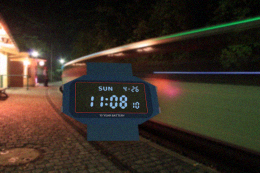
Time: {"hour": 11, "minute": 8, "second": 10}
